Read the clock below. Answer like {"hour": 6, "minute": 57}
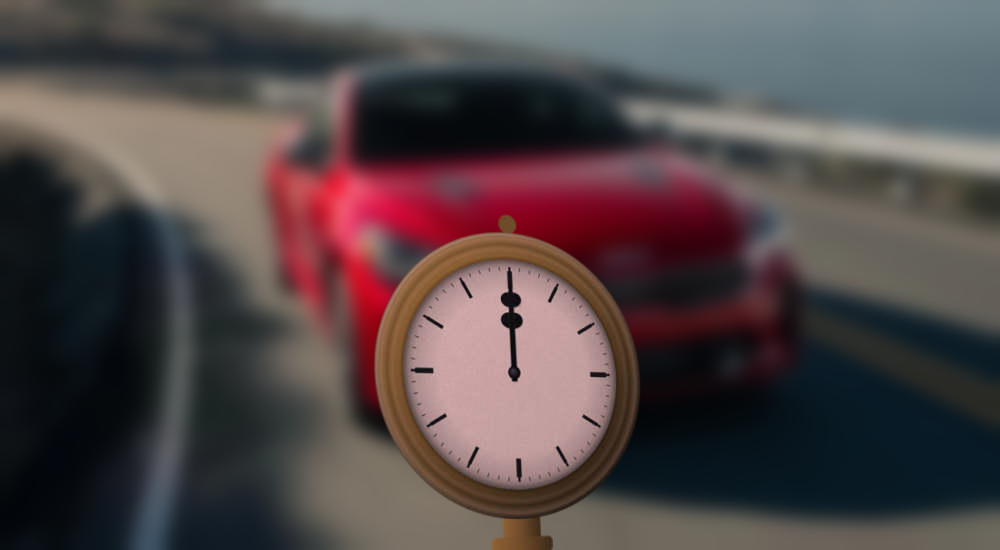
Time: {"hour": 12, "minute": 0}
